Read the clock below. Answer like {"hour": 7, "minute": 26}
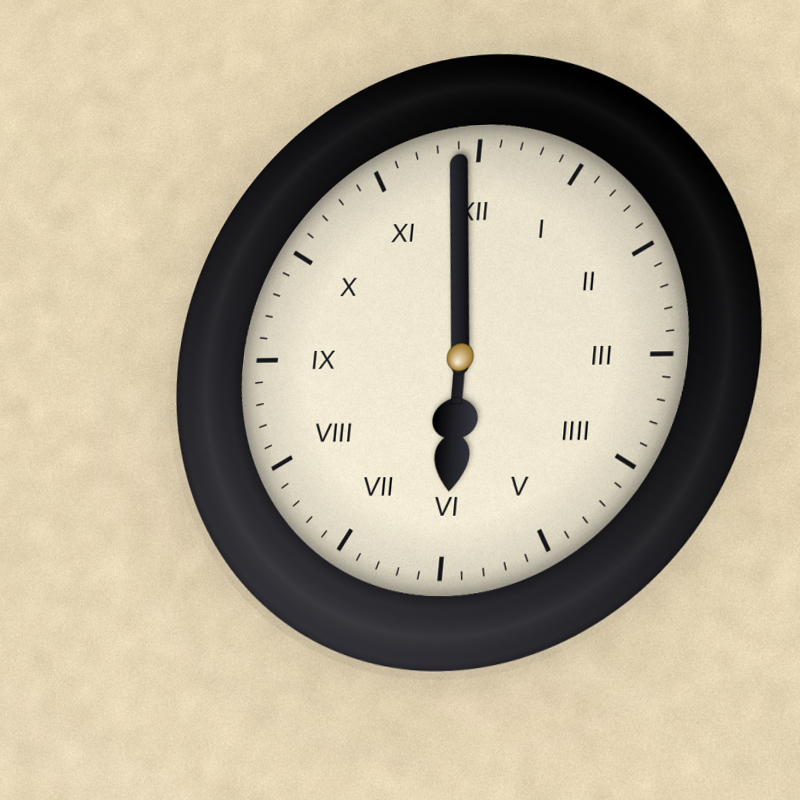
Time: {"hour": 5, "minute": 59}
